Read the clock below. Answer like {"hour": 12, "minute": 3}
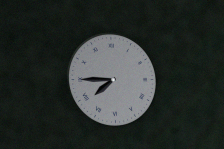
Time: {"hour": 7, "minute": 45}
